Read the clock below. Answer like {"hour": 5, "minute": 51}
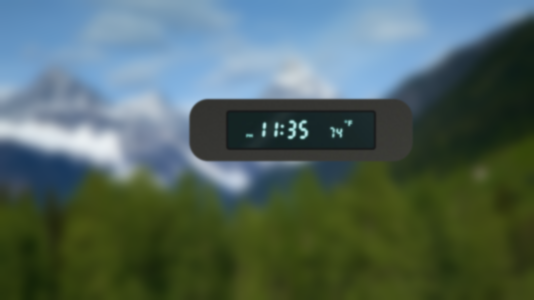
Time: {"hour": 11, "minute": 35}
